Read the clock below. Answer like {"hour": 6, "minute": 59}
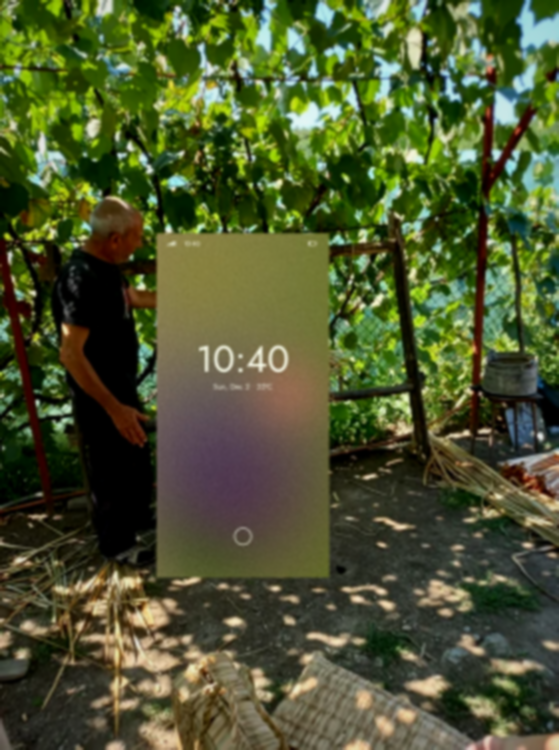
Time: {"hour": 10, "minute": 40}
